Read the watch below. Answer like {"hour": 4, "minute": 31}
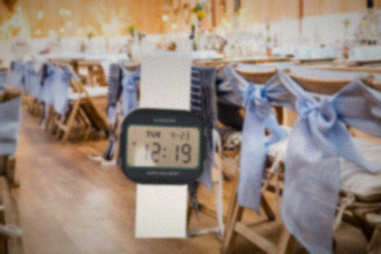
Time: {"hour": 12, "minute": 19}
